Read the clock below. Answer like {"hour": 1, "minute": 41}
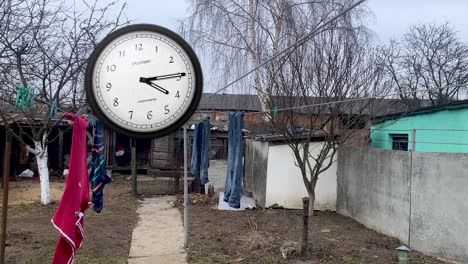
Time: {"hour": 4, "minute": 15}
